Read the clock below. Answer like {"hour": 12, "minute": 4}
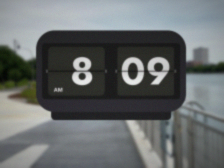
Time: {"hour": 8, "minute": 9}
